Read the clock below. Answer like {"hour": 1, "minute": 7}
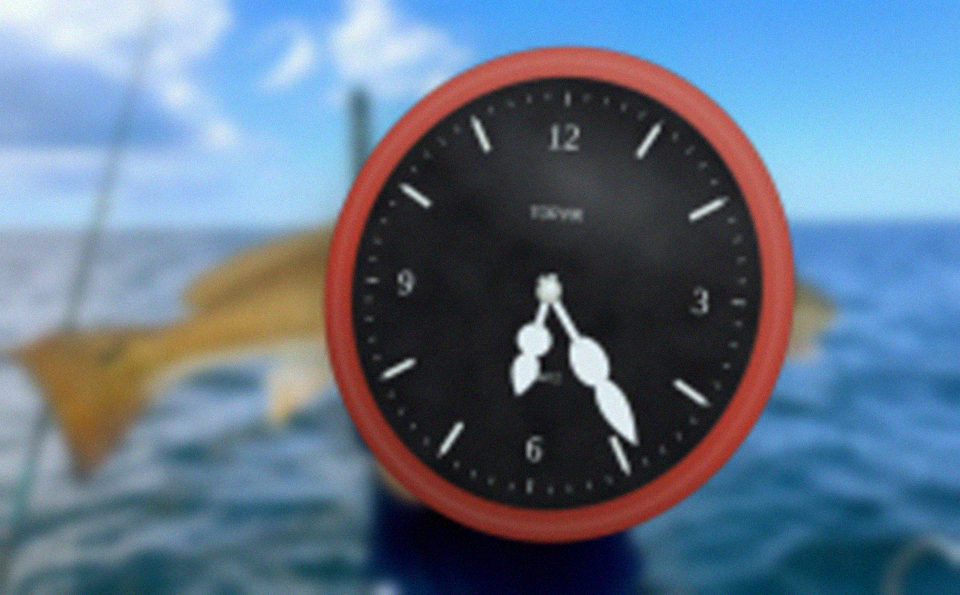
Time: {"hour": 6, "minute": 24}
